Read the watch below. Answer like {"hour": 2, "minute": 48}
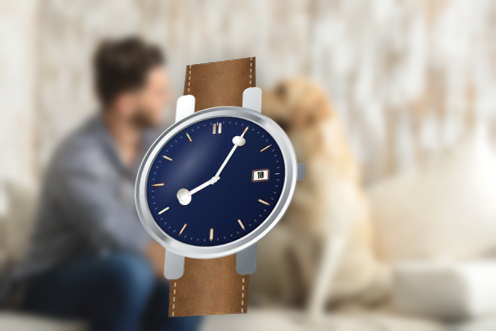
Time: {"hour": 8, "minute": 5}
